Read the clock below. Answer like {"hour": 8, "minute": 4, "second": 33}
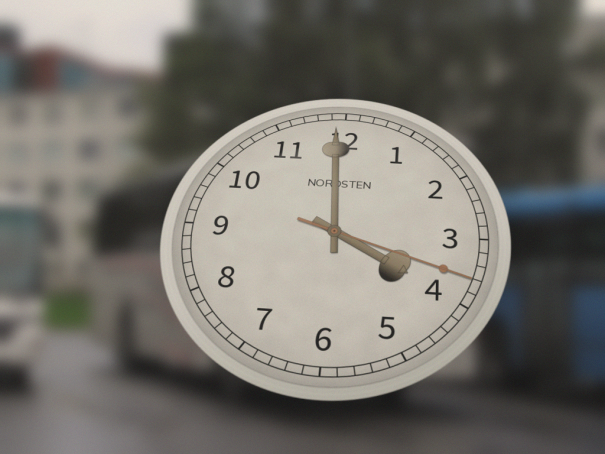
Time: {"hour": 3, "minute": 59, "second": 18}
